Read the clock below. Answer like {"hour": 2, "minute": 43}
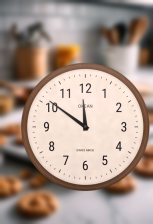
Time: {"hour": 11, "minute": 51}
